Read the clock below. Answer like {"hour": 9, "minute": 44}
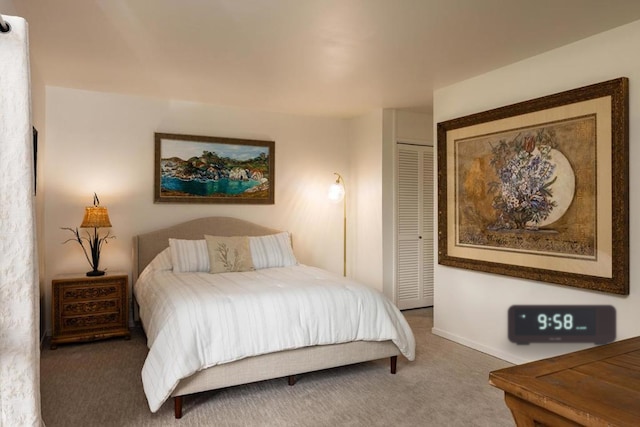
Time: {"hour": 9, "minute": 58}
